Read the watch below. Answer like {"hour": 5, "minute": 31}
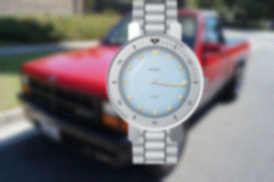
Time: {"hour": 3, "minute": 16}
